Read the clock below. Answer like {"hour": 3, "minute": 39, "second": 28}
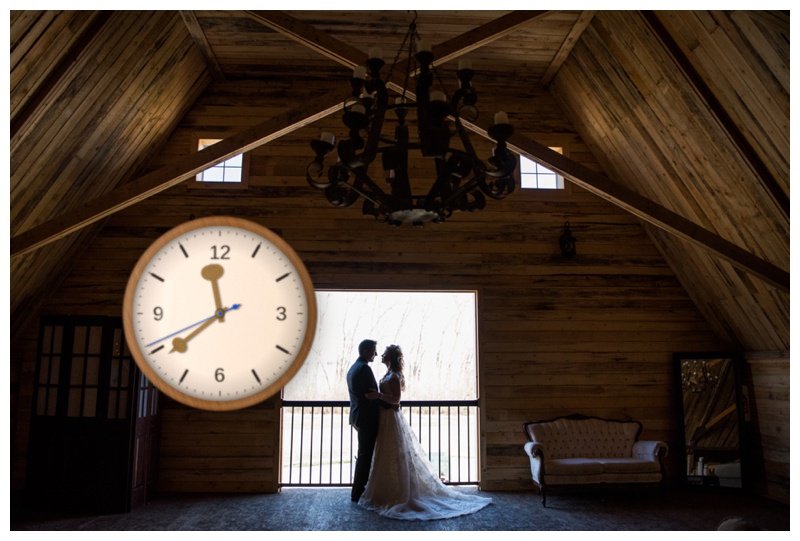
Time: {"hour": 11, "minute": 38, "second": 41}
